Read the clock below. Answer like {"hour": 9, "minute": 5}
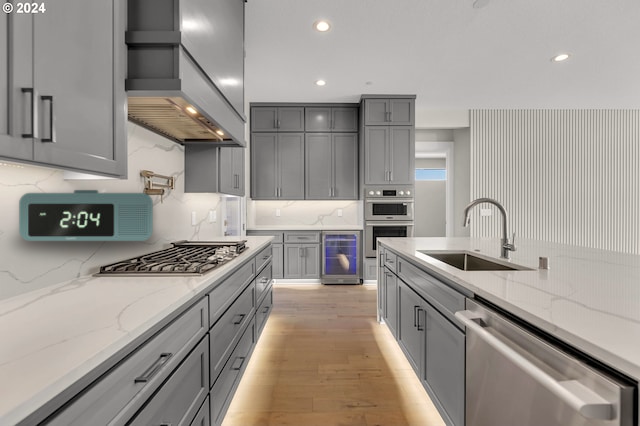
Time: {"hour": 2, "minute": 4}
